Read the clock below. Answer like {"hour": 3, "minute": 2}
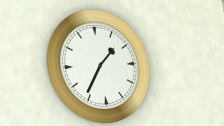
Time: {"hour": 1, "minute": 36}
